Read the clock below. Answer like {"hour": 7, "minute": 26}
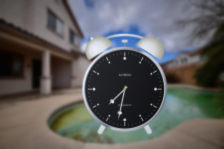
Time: {"hour": 7, "minute": 32}
